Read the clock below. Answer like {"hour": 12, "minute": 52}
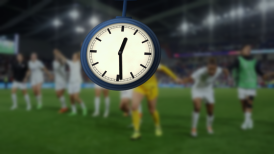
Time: {"hour": 12, "minute": 29}
